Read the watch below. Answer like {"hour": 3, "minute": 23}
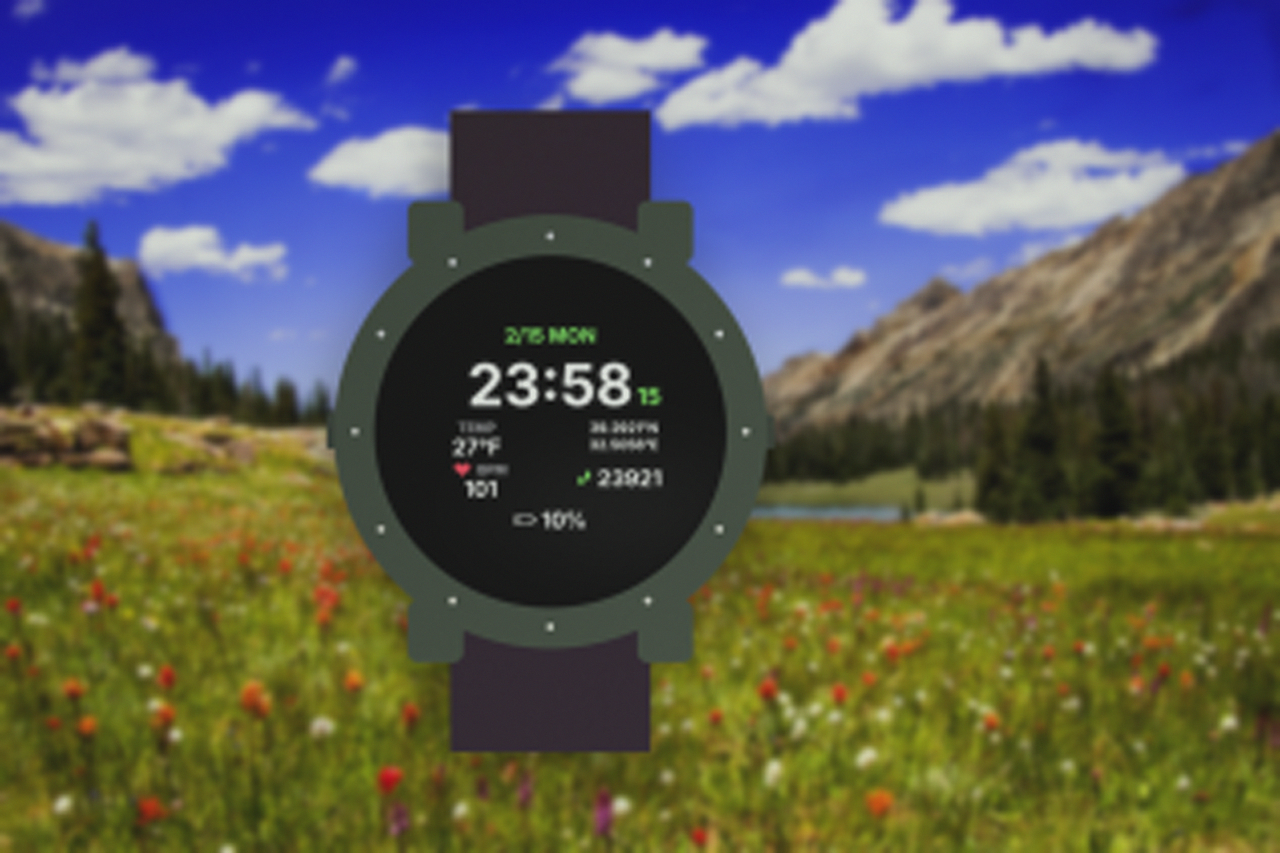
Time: {"hour": 23, "minute": 58}
